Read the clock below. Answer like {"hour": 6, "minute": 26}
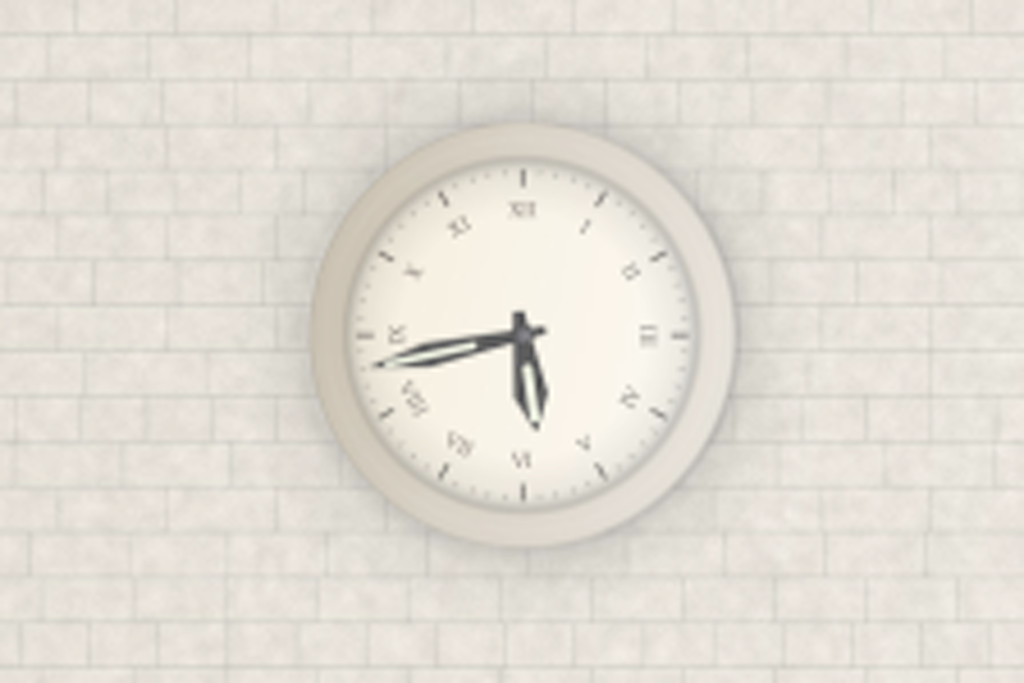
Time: {"hour": 5, "minute": 43}
